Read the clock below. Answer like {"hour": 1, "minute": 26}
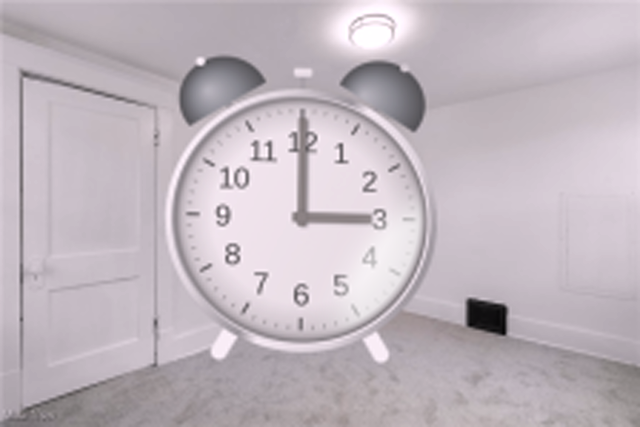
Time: {"hour": 3, "minute": 0}
